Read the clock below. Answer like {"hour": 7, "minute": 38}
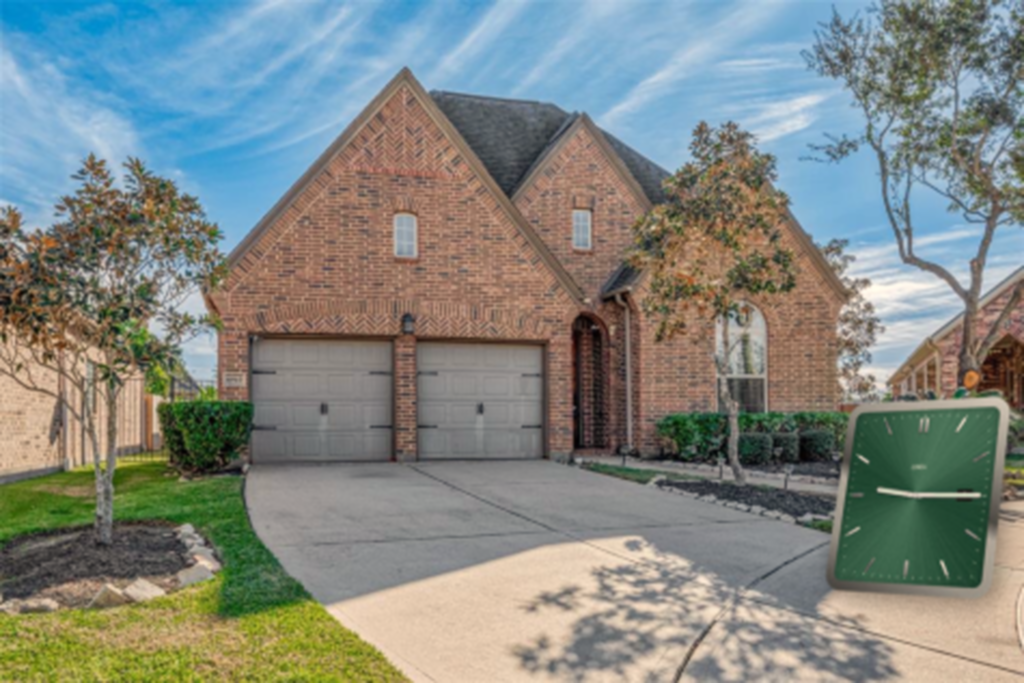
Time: {"hour": 9, "minute": 15}
